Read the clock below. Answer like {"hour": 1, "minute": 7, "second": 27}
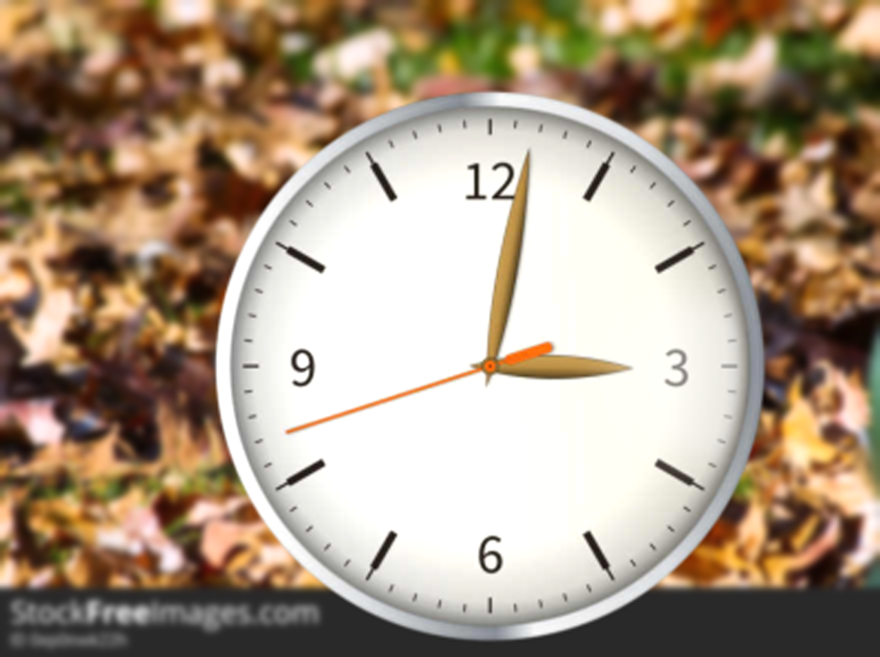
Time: {"hour": 3, "minute": 1, "second": 42}
